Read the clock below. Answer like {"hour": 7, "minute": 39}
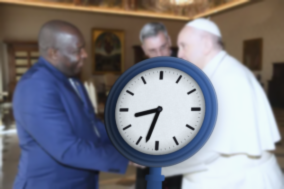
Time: {"hour": 8, "minute": 33}
